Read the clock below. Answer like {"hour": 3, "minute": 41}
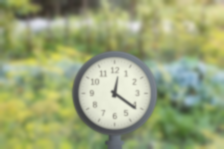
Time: {"hour": 12, "minute": 21}
